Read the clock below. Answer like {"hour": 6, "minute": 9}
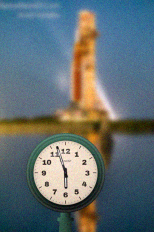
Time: {"hour": 5, "minute": 57}
